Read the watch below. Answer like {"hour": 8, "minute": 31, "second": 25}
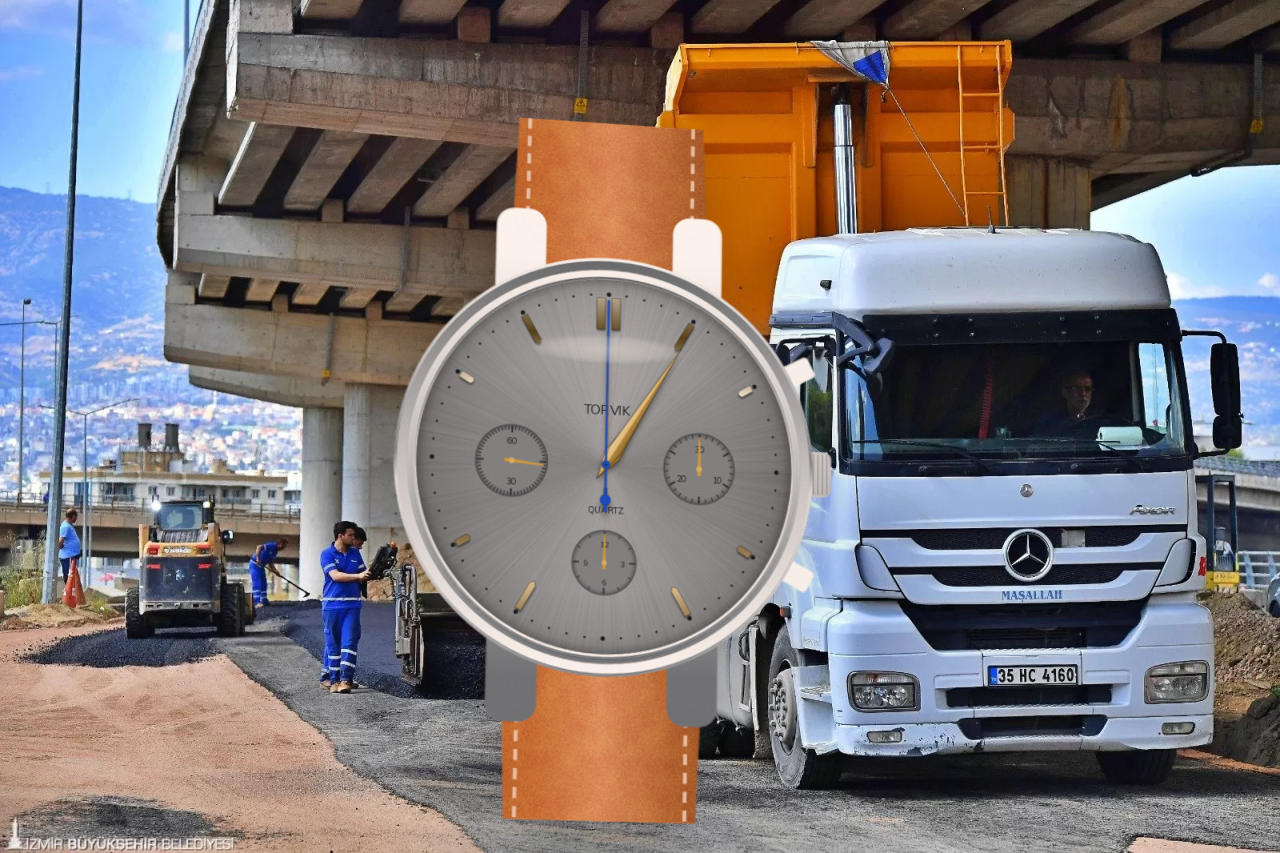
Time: {"hour": 1, "minute": 5, "second": 16}
